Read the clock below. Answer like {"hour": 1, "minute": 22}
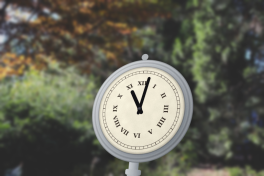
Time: {"hour": 11, "minute": 2}
